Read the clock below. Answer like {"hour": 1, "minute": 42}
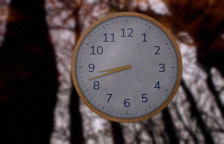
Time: {"hour": 8, "minute": 42}
